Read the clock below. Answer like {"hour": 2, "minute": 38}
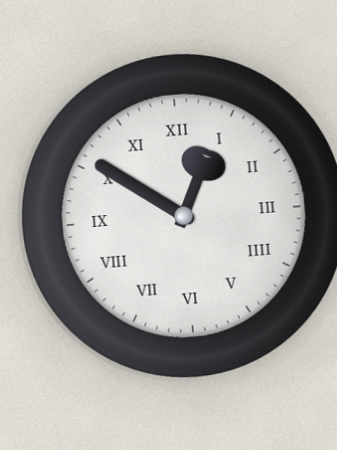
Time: {"hour": 12, "minute": 51}
